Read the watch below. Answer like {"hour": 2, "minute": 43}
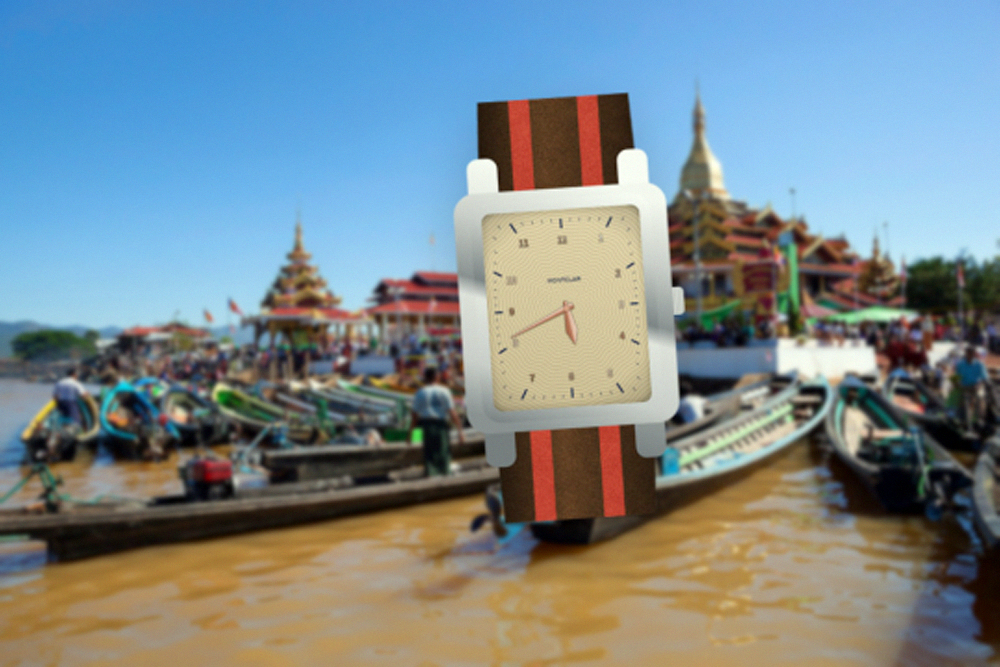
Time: {"hour": 5, "minute": 41}
